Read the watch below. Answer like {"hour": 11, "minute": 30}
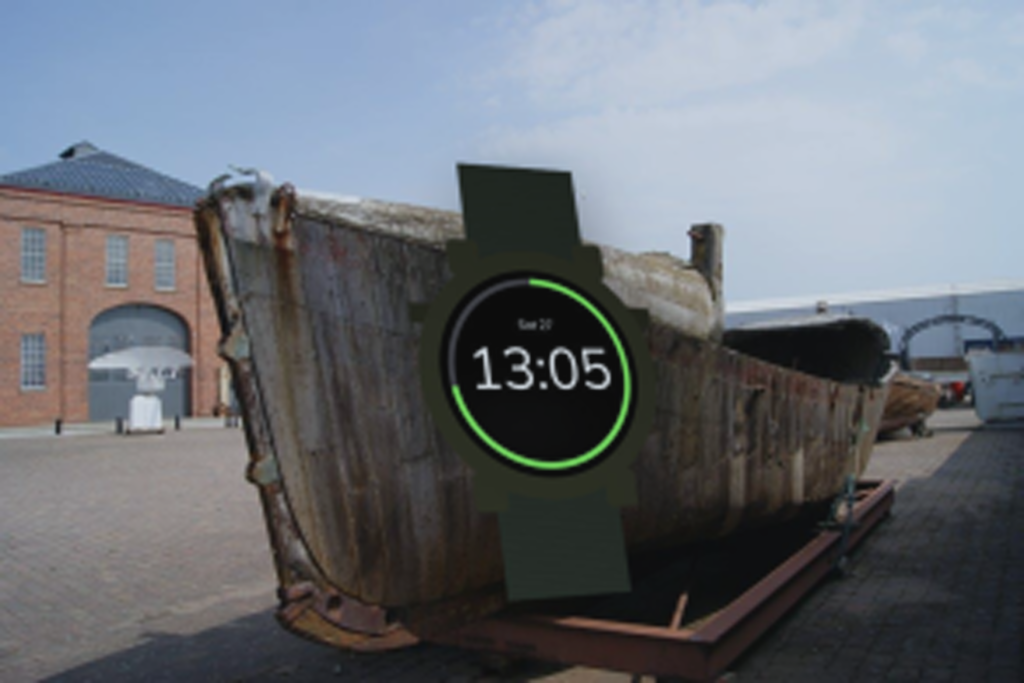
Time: {"hour": 13, "minute": 5}
